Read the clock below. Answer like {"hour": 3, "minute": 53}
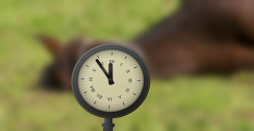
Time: {"hour": 11, "minute": 54}
